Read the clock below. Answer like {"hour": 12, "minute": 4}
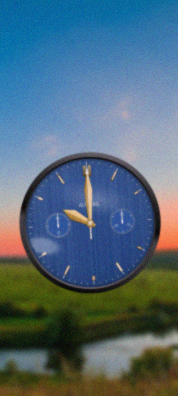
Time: {"hour": 10, "minute": 0}
